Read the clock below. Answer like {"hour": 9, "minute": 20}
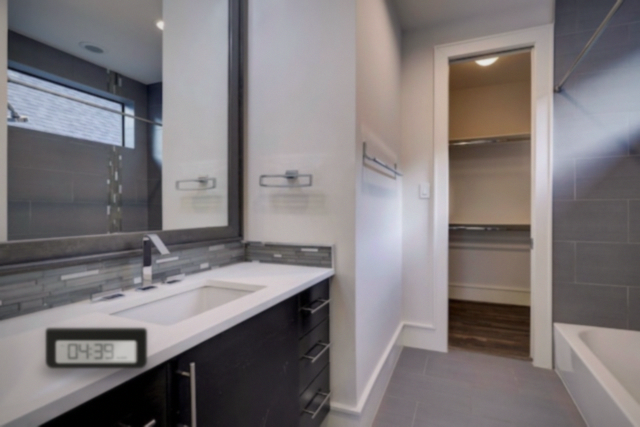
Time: {"hour": 4, "minute": 39}
